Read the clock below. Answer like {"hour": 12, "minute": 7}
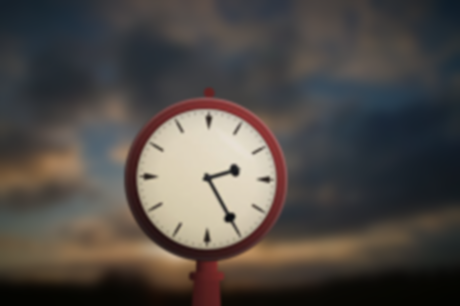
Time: {"hour": 2, "minute": 25}
